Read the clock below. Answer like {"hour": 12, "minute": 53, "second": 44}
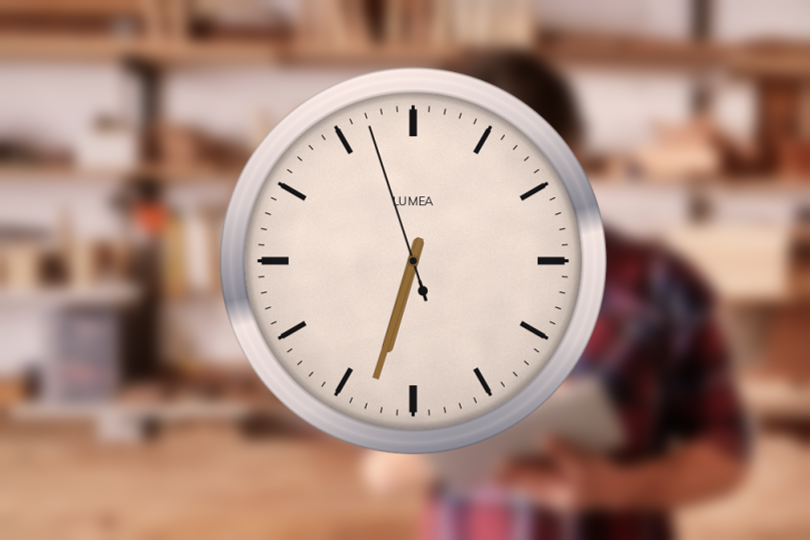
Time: {"hour": 6, "minute": 32, "second": 57}
